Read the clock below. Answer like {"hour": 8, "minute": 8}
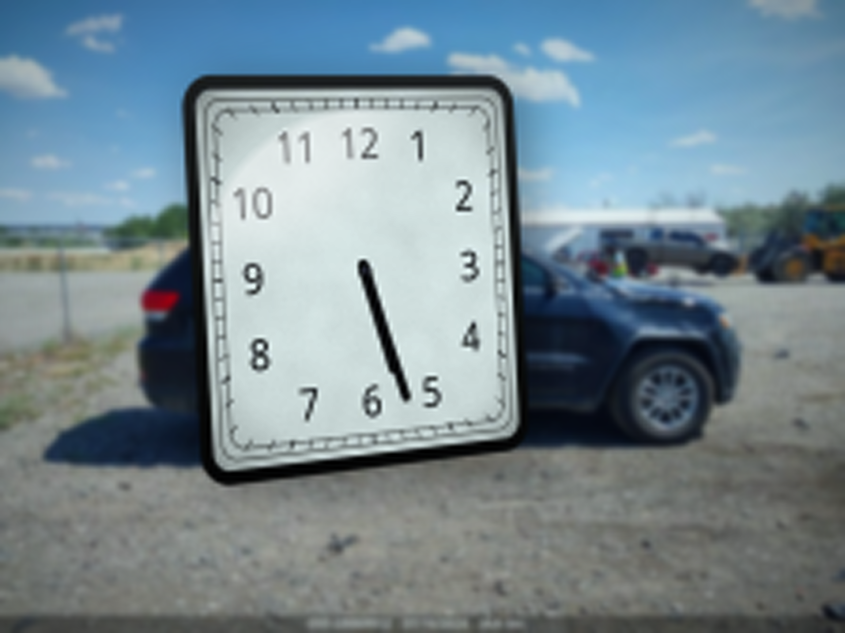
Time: {"hour": 5, "minute": 27}
